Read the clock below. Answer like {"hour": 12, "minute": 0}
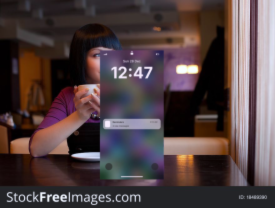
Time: {"hour": 12, "minute": 47}
